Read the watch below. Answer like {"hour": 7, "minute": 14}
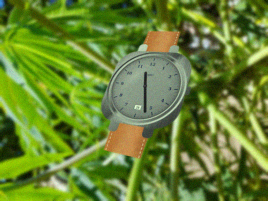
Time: {"hour": 11, "minute": 27}
